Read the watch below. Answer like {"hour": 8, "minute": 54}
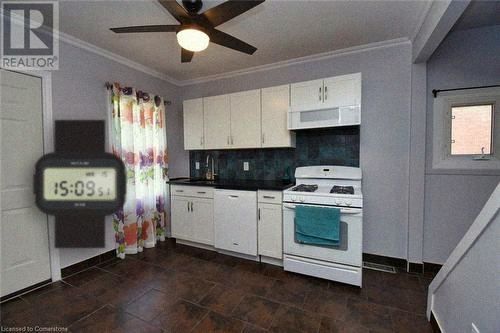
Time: {"hour": 15, "minute": 9}
